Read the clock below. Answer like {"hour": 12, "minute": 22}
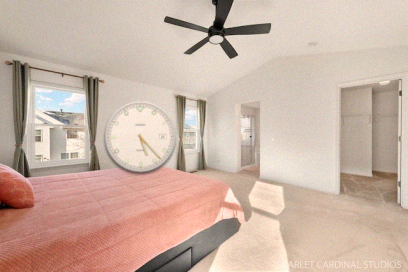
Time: {"hour": 5, "minute": 23}
